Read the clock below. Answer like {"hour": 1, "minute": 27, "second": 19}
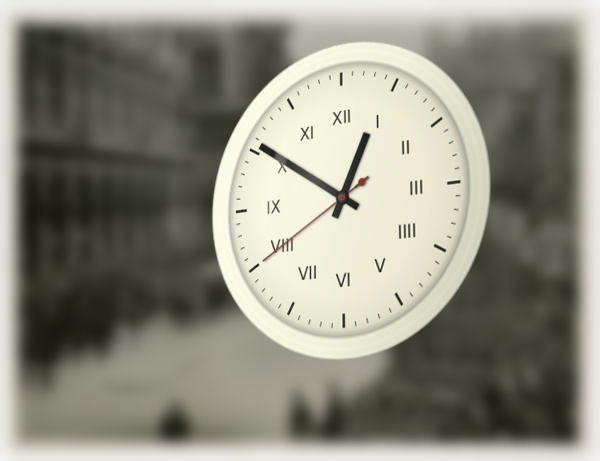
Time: {"hour": 12, "minute": 50, "second": 40}
